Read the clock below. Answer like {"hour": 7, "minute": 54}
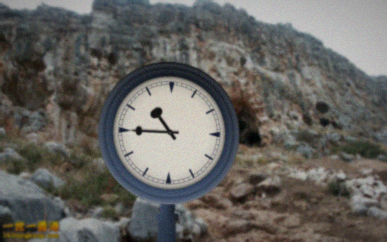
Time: {"hour": 10, "minute": 45}
